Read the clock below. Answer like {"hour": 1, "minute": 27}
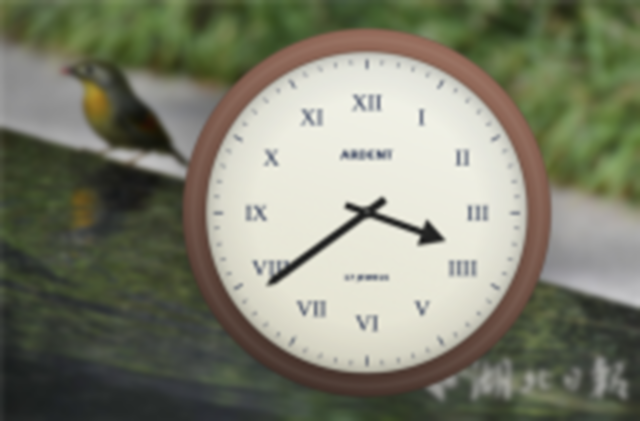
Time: {"hour": 3, "minute": 39}
